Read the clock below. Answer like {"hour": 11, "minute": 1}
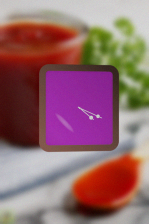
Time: {"hour": 4, "minute": 19}
